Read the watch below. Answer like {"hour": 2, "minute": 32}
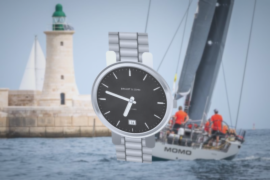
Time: {"hour": 6, "minute": 48}
